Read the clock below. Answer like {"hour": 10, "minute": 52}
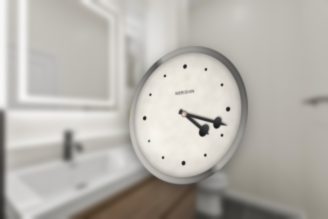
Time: {"hour": 4, "minute": 18}
